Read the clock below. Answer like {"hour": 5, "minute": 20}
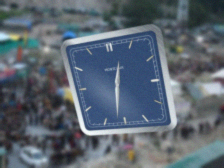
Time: {"hour": 12, "minute": 32}
